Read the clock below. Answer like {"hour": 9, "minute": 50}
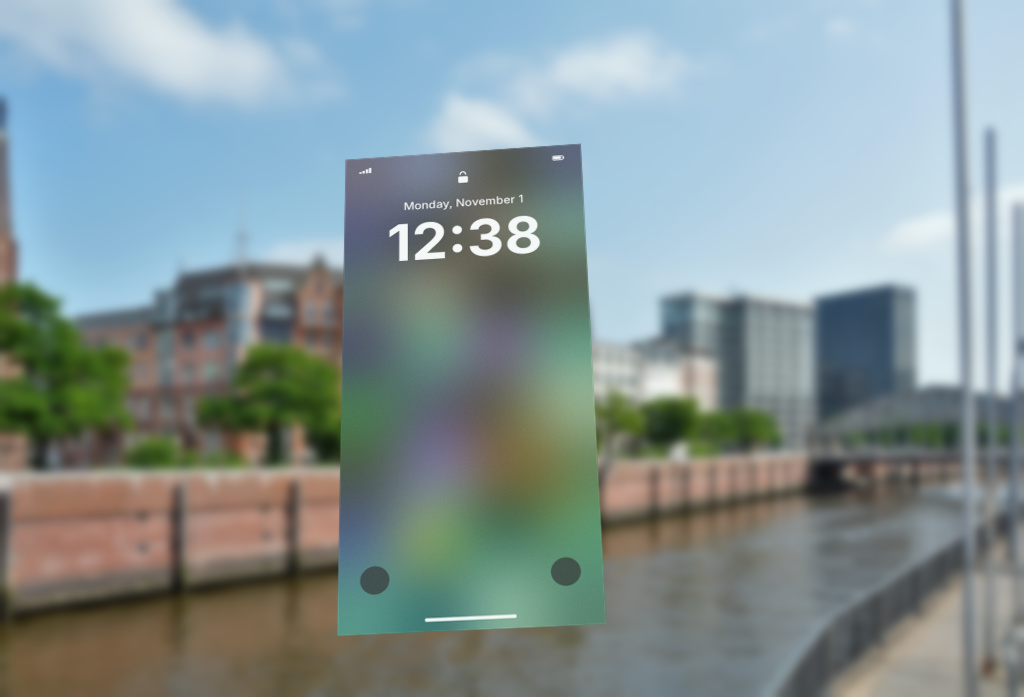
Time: {"hour": 12, "minute": 38}
